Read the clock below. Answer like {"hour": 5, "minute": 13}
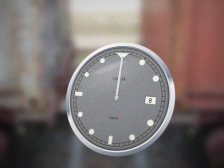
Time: {"hour": 12, "minute": 0}
